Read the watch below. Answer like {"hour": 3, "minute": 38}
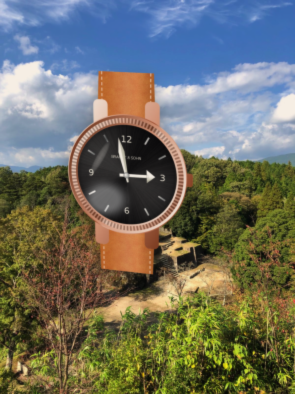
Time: {"hour": 2, "minute": 58}
